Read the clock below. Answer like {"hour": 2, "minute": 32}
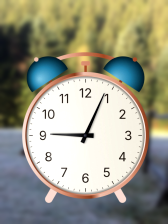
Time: {"hour": 9, "minute": 4}
